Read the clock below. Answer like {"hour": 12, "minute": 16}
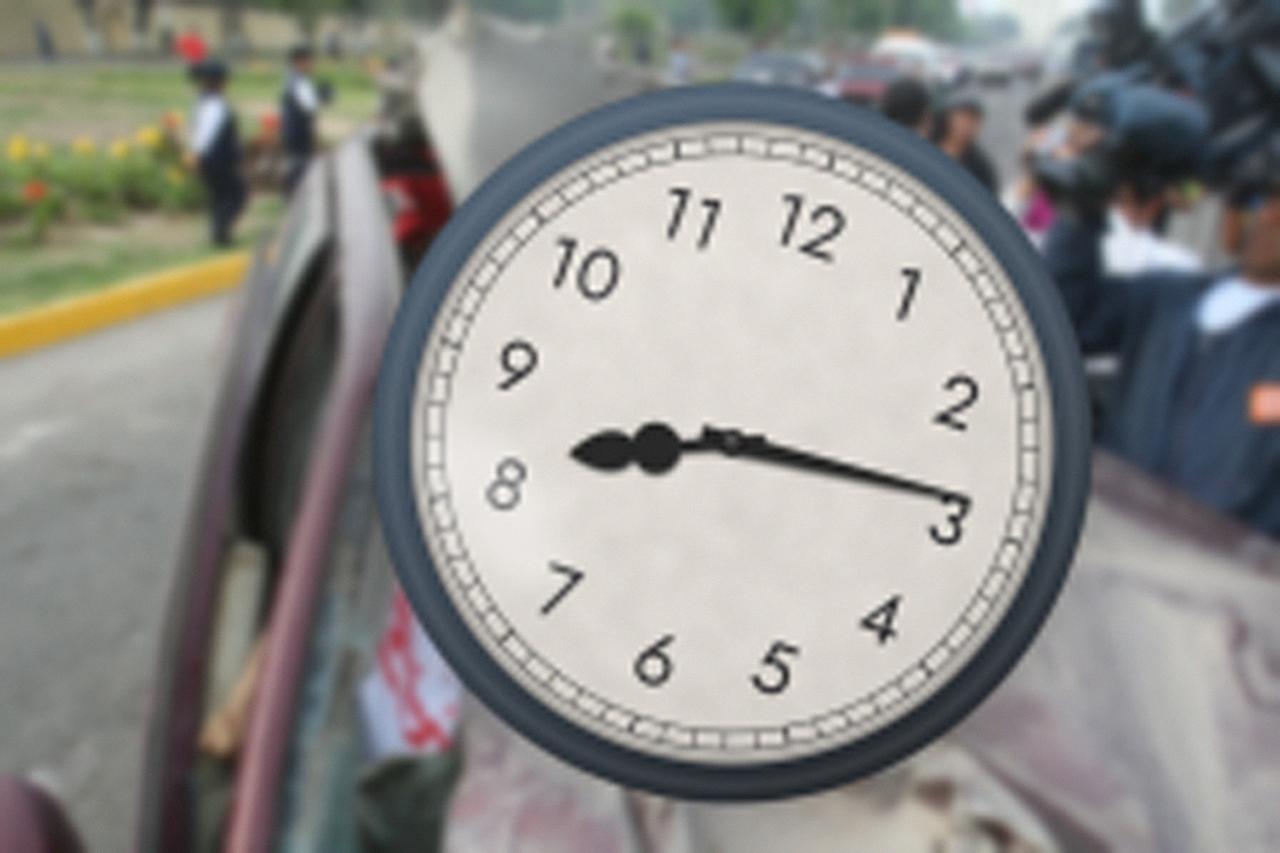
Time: {"hour": 8, "minute": 14}
